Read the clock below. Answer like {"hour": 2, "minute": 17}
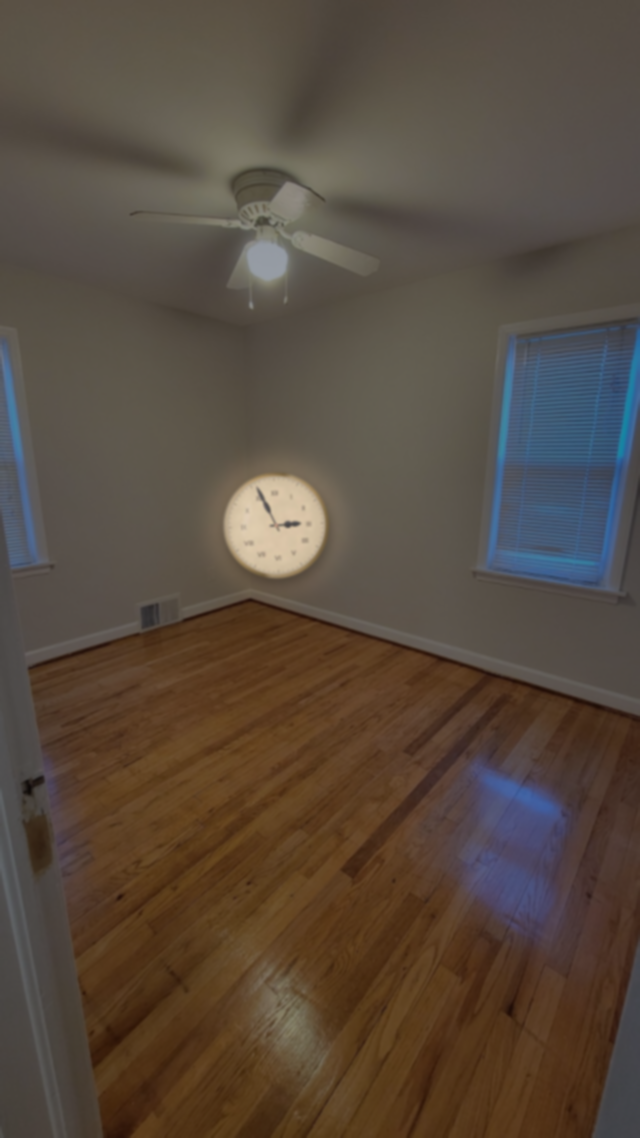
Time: {"hour": 2, "minute": 56}
